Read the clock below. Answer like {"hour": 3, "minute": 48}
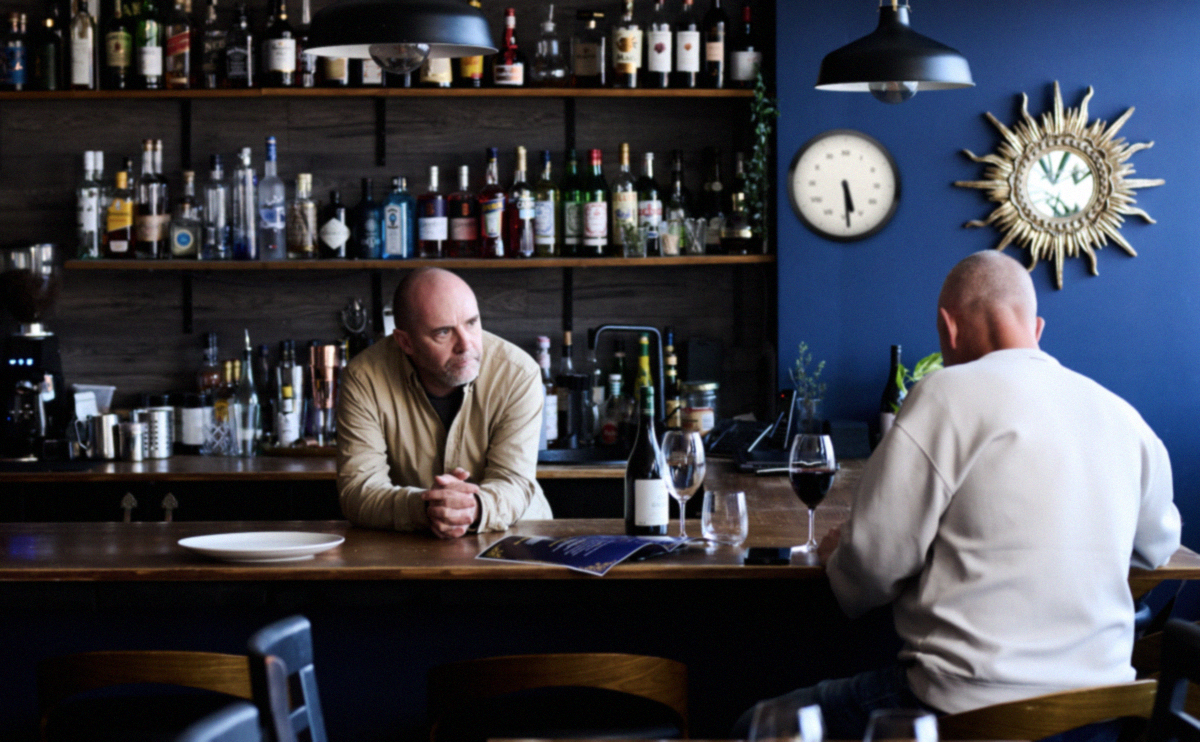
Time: {"hour": 5, "minute": 29}
